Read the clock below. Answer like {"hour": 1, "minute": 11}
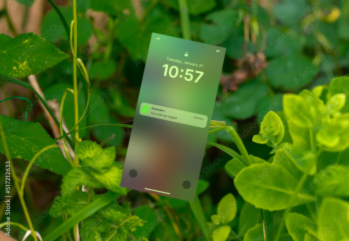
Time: {"hour": 10, "minute": 57}
